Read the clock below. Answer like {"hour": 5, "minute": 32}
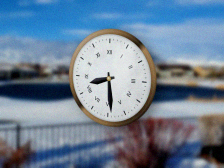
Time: {"hour": 8, "minute": 29}
